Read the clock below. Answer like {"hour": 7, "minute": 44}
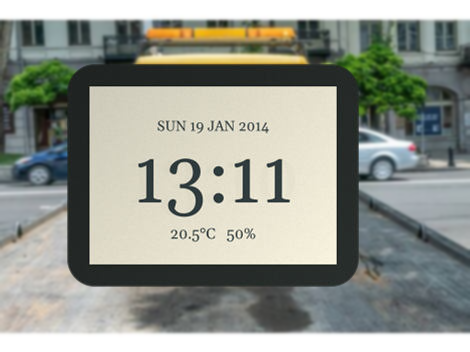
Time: {"hour": 13, "minute": 11}
